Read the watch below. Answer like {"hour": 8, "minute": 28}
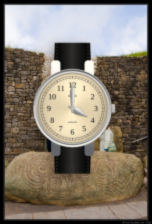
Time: {"hour": 4, "minute": 0}
